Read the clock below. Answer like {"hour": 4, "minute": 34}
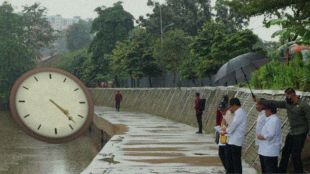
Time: {"hour": 4, "minute": 23}
